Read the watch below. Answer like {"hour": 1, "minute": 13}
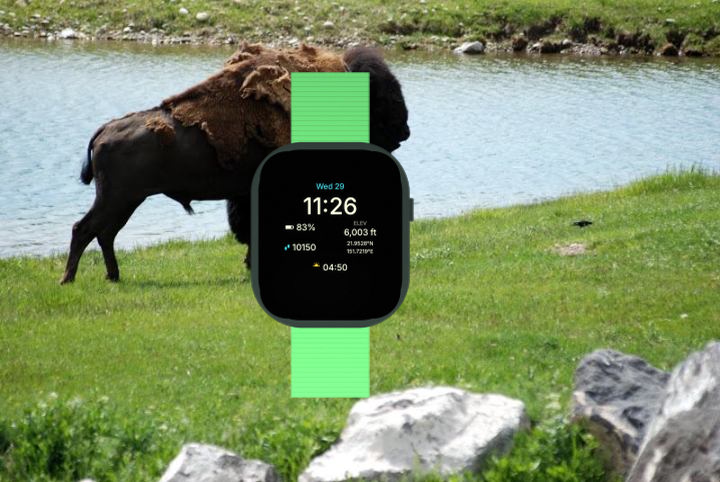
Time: {"hour": 11, "minute": 26}
